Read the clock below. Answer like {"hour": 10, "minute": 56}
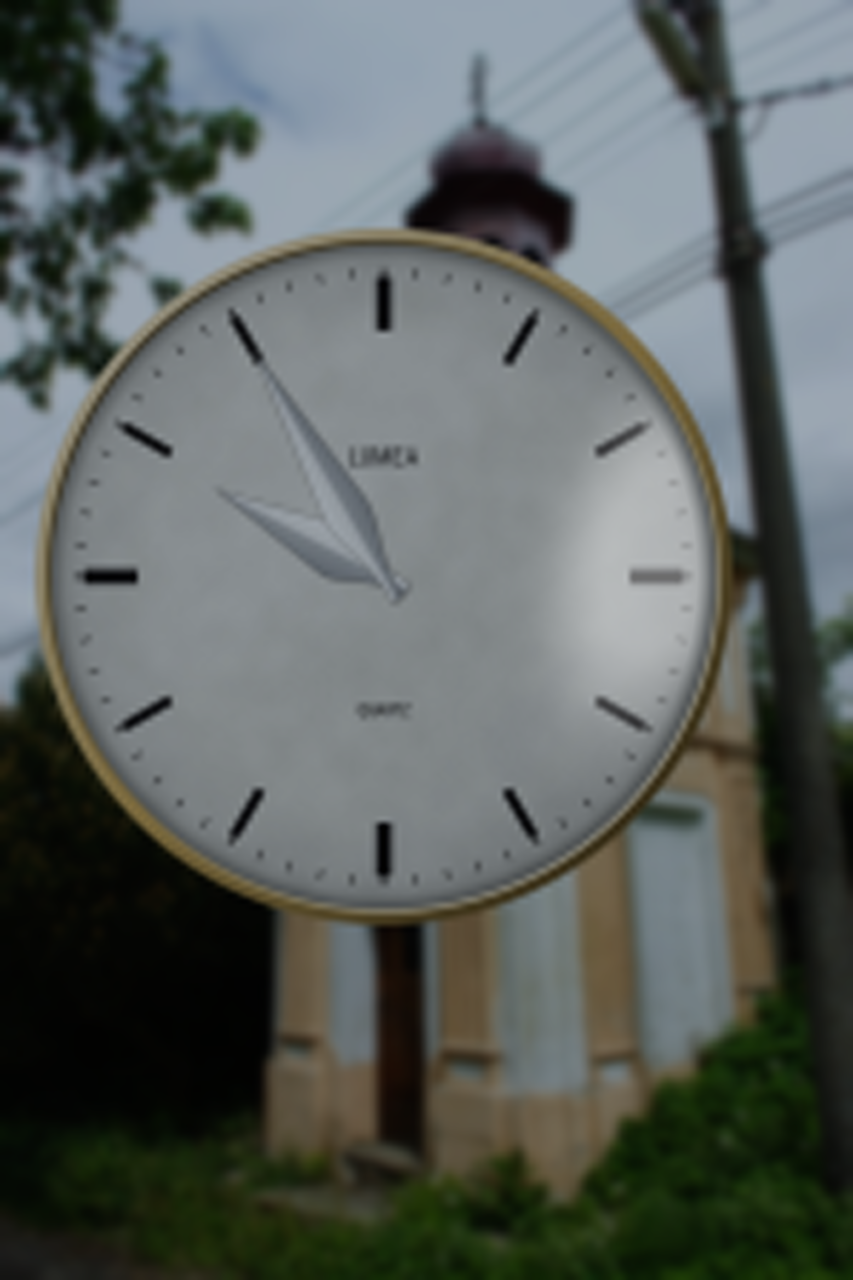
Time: {"hour": 9, "minute": 55}
